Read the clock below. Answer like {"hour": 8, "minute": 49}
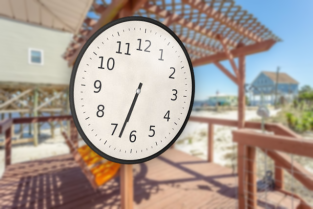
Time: {"hour": 6, "minute": 33}
